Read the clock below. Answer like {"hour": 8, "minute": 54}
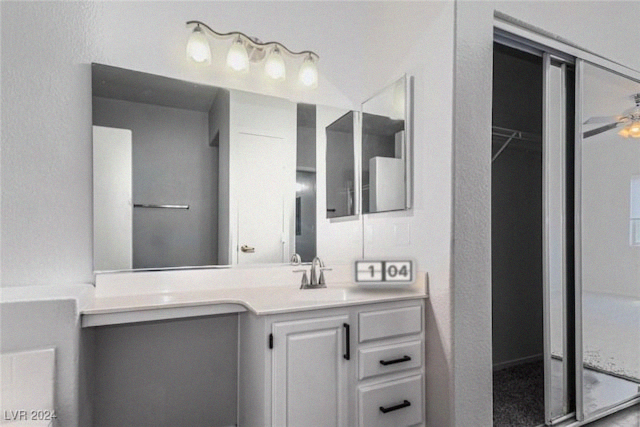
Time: {"hour": 1, "minute": 4}
